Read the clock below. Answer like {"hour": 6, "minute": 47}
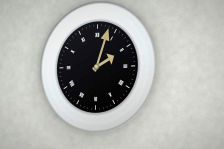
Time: {"hour": 2, "minute": 3}
